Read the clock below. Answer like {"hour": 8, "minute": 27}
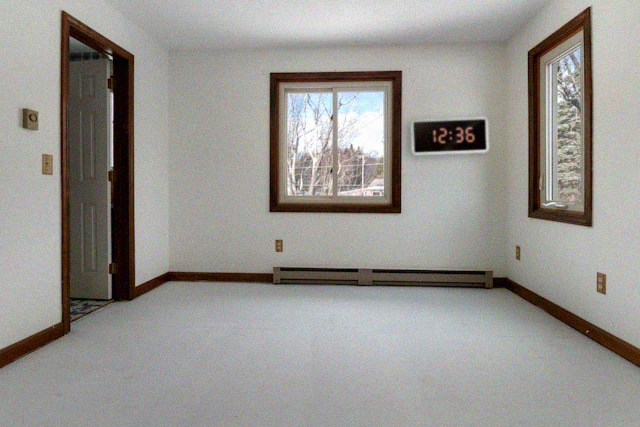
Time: {"hour": 12, "minute": 36}
